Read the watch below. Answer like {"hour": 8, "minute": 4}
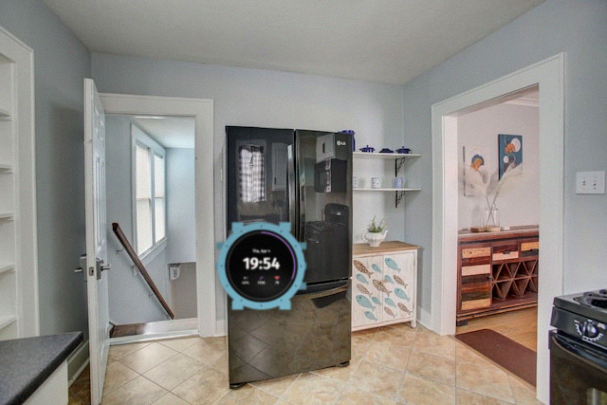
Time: {"hour": 19, "minute": 54}
